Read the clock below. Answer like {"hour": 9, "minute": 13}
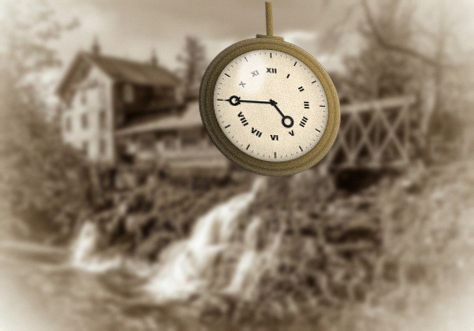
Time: {"hour": 4, "minute": 45}
